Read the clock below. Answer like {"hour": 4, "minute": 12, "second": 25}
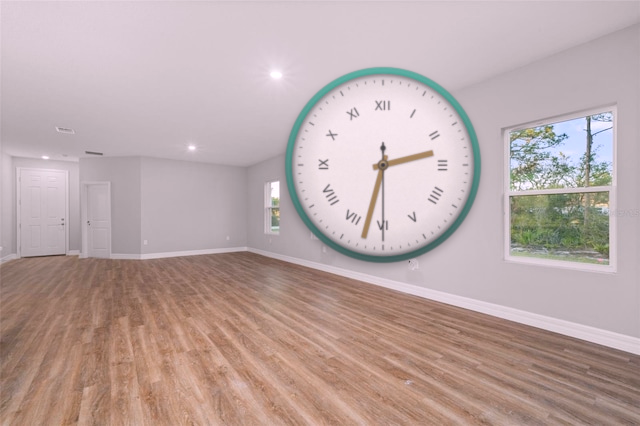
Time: {"hour": 2, "minute": 32, "second": 30}
